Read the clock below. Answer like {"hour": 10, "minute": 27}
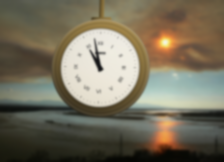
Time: {"hour": 10, "minute": 58}
